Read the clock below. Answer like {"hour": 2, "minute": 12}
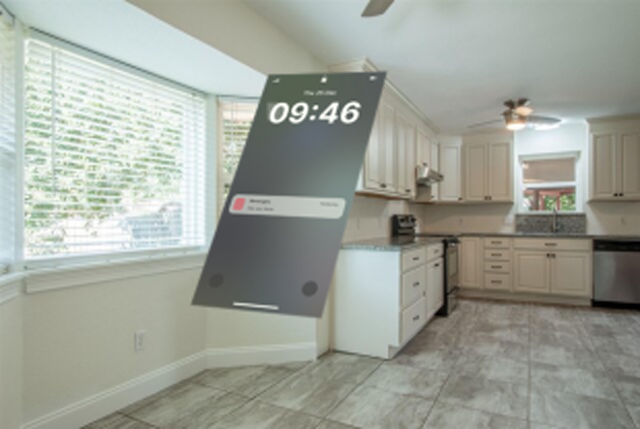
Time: {"hour": 9, "minute": 46}
